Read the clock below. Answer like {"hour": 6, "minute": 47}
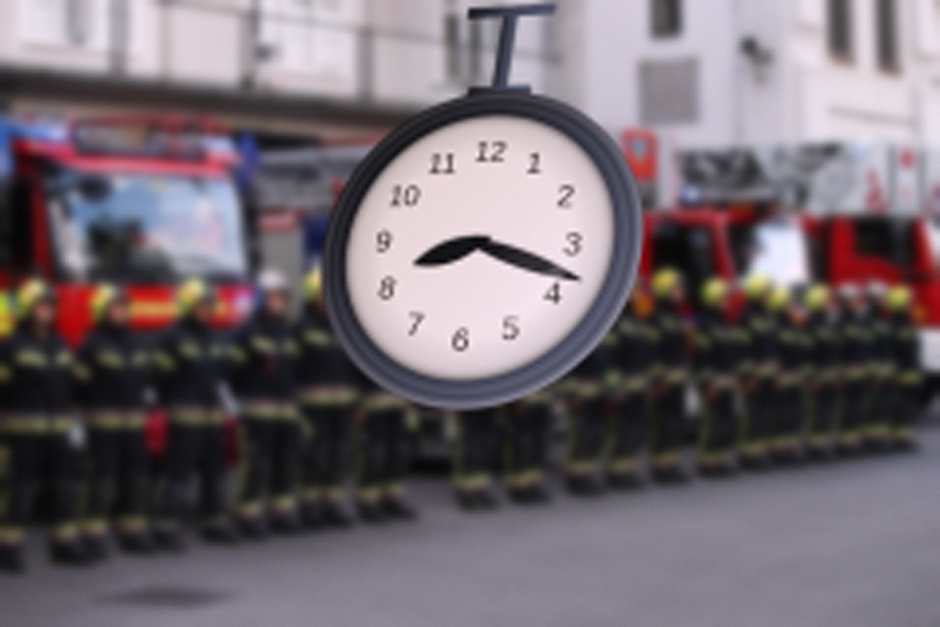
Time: {"hour": 8, "minute": 18}
